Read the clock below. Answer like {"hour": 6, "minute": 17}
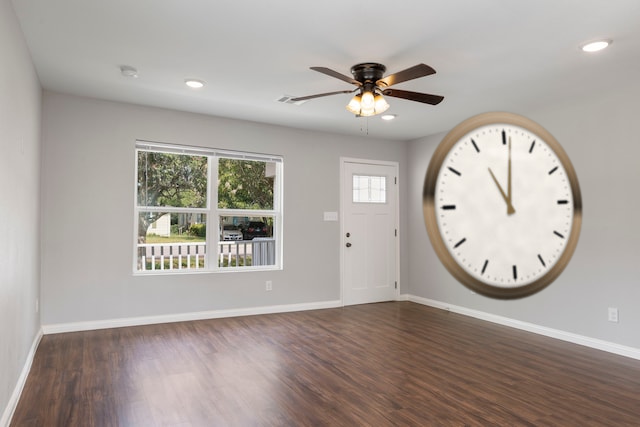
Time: {"hour": 11, "minute": 1}
